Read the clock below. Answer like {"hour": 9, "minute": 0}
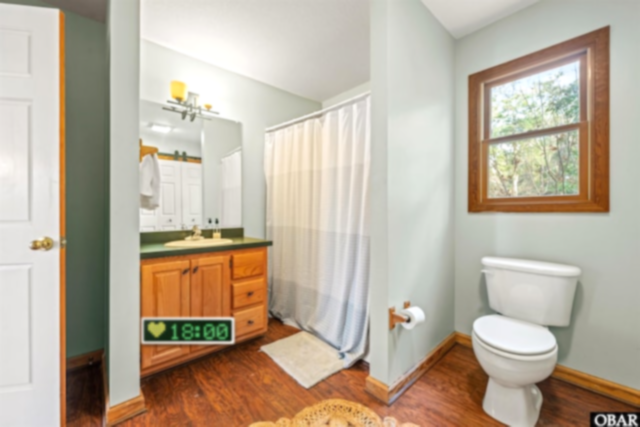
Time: {"hour": 18, "minute": 0}
